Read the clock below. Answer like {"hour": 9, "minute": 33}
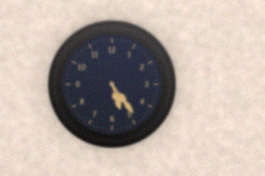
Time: {"hour": 5, "minute": 24}
